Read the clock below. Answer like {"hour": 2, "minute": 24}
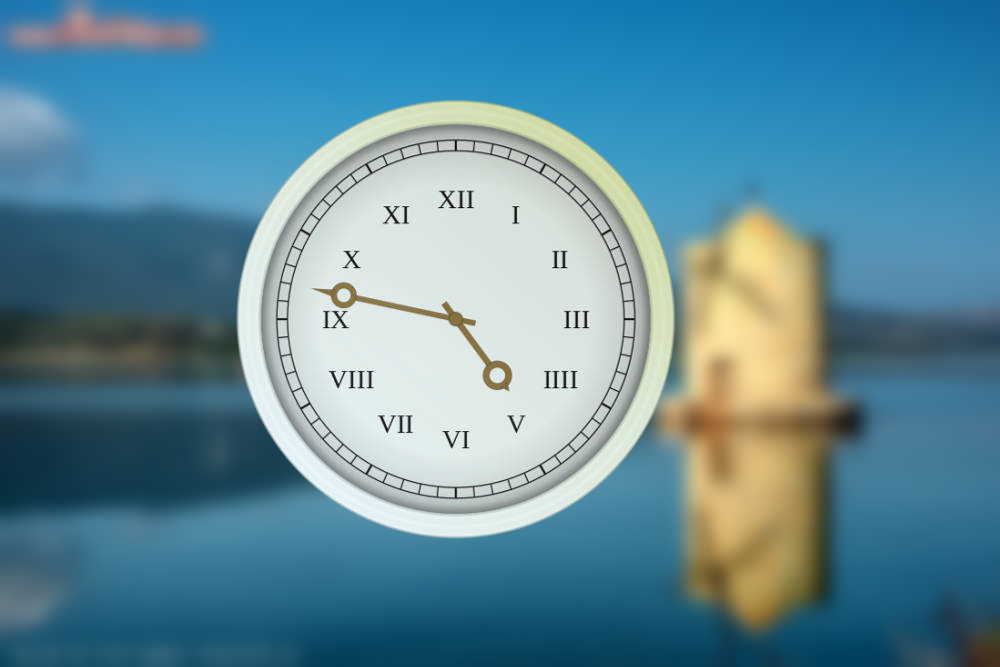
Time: {"hour": 4, "minute": 47}
